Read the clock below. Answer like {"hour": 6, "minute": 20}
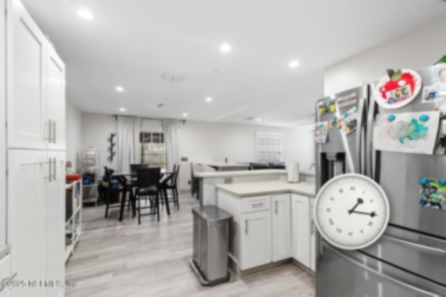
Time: {"hour": 1, "minute": 16}
